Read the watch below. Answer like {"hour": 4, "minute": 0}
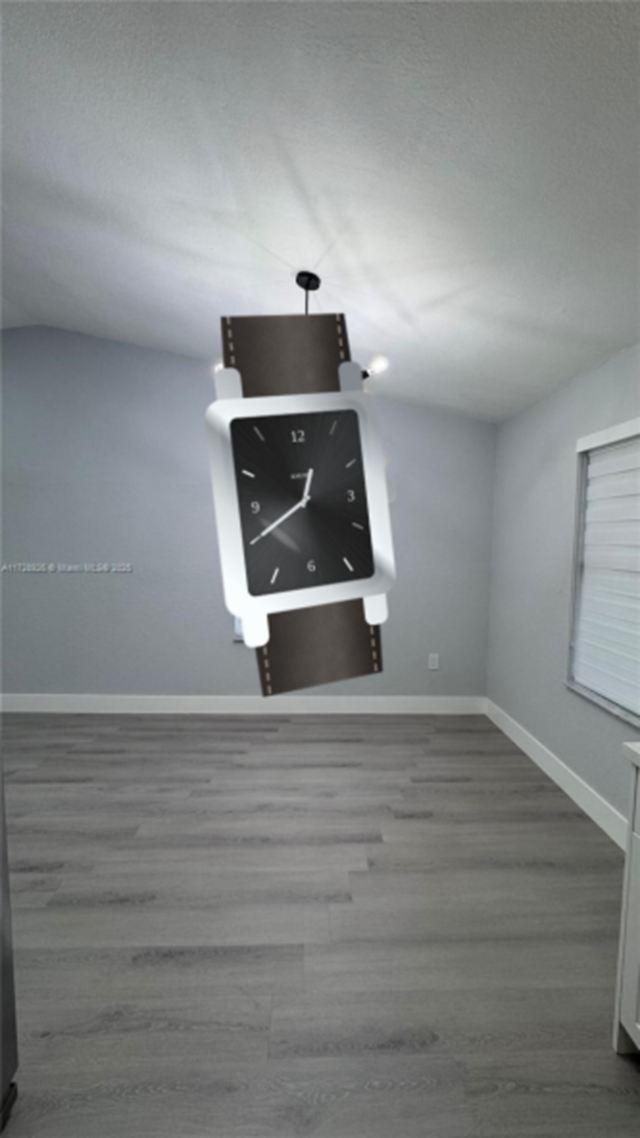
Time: {"hour": 12, "minute": 40}
